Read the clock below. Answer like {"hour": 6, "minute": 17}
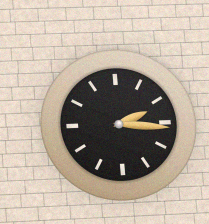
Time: {"hour": 2, "minute": 16}
